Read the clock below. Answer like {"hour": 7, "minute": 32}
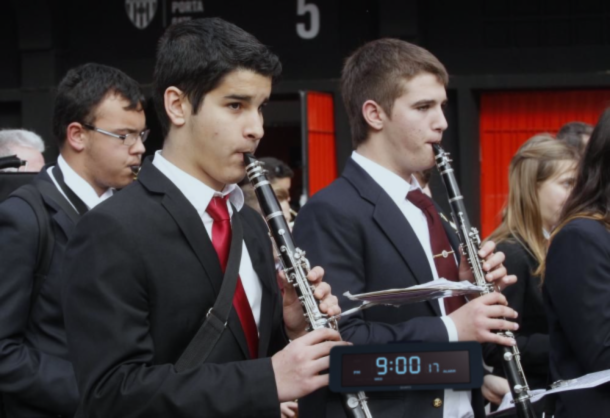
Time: {"hour": 9, "minute": 0}
